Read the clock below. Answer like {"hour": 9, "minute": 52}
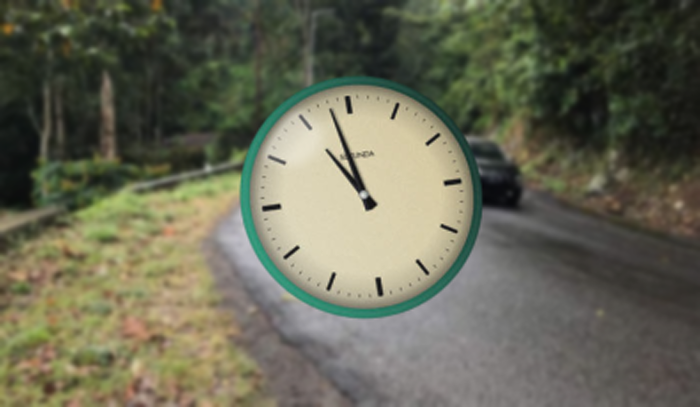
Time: {"hour": 10, "minute": 58}
